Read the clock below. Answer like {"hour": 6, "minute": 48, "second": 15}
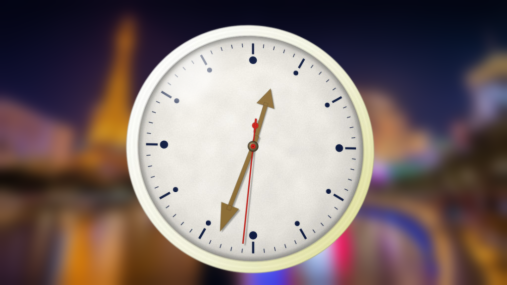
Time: {"hour": 12, "minute": 33, "second": 31}
